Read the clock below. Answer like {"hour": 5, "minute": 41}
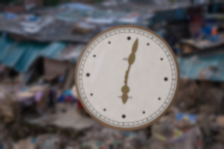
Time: {"hour": 6, "minute": 2}
